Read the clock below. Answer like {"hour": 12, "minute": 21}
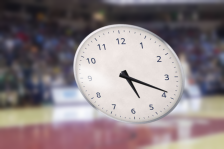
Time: {"hour": 5, "minute": 19}
